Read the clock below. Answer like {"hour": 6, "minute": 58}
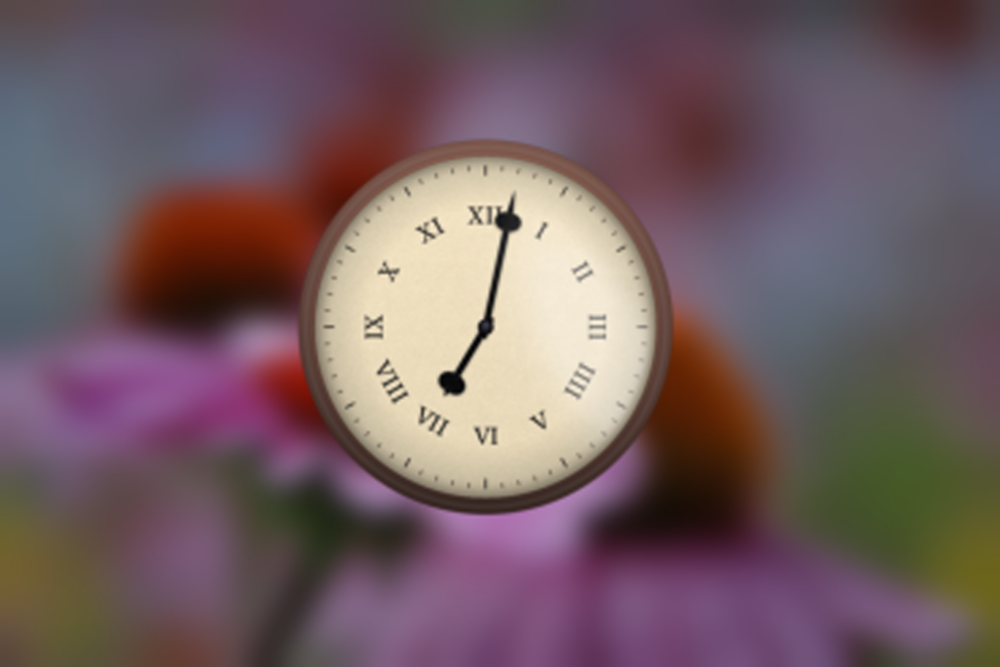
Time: {"hour": 7, "minute": 2}
